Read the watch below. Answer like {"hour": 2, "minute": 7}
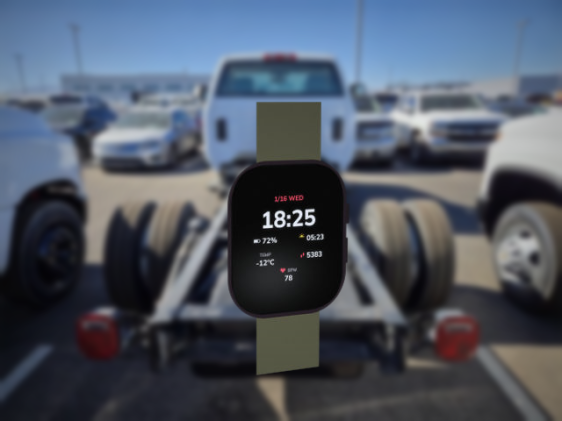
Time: {"hour": 18, "minute": 25}
